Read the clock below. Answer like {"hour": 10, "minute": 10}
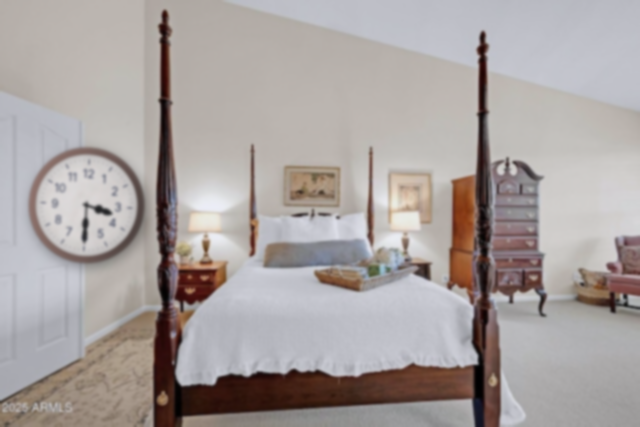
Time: {"hour": 3, "minute": 30}
